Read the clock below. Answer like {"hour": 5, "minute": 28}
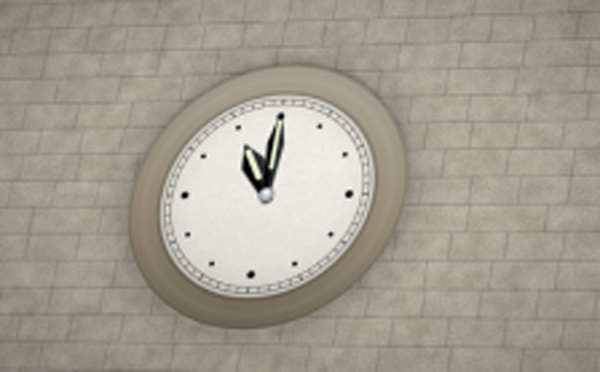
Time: {"hour": 11, "minute": 0}
